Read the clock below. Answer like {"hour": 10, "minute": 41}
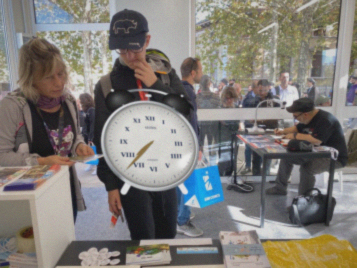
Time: {"hour": 7, "minute": 37}
